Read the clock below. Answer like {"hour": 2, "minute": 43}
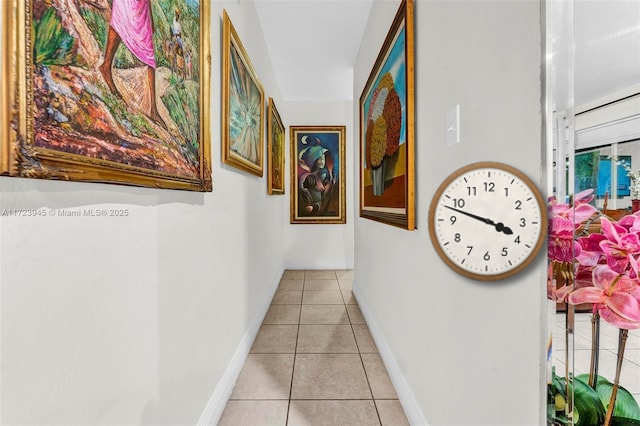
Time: {"hour": 3, "minute": 48}
